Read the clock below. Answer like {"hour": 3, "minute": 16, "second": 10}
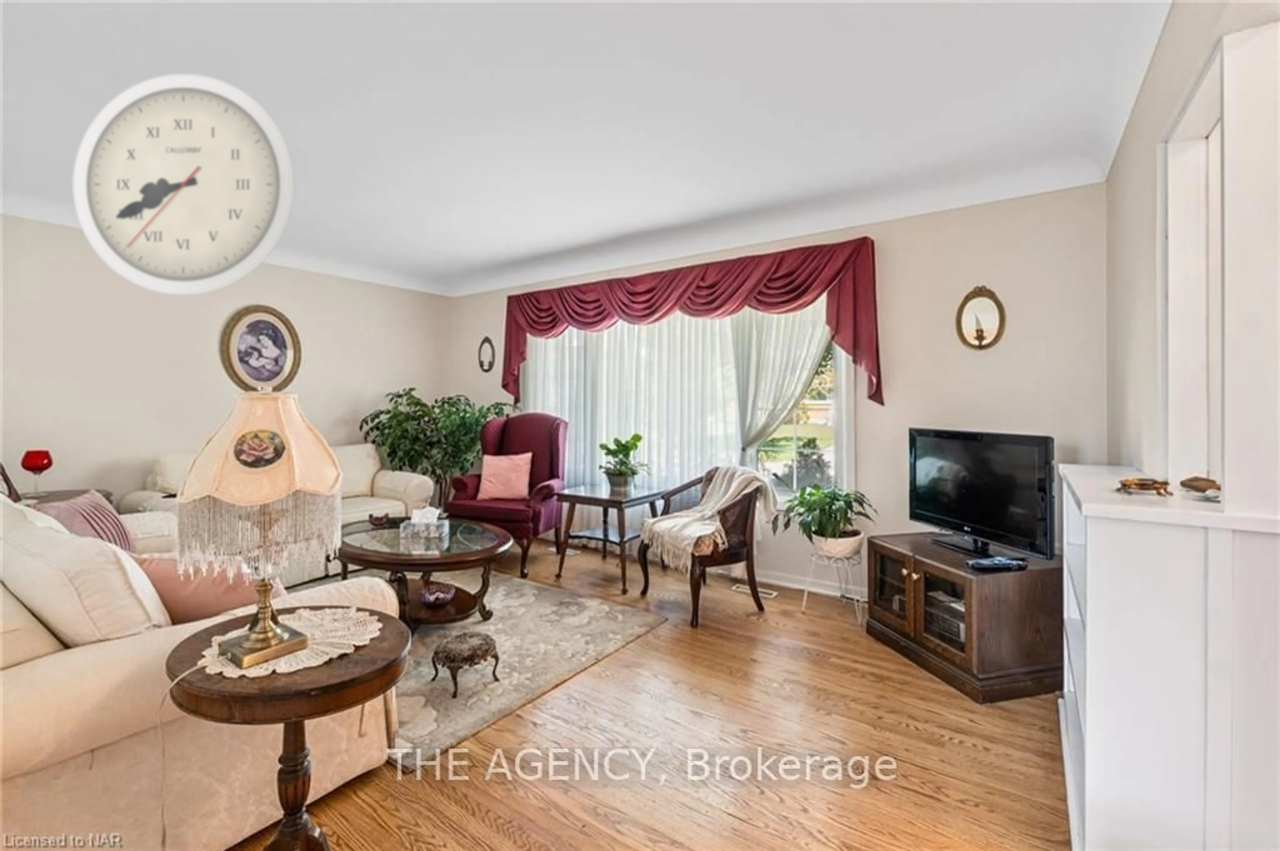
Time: {"hour": 8, "minute": 40, "second": 37}
